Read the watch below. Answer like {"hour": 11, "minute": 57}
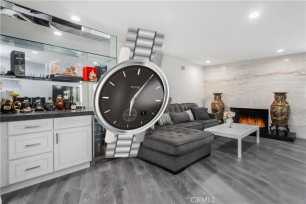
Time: {"hour": 6, "minute": 5}
